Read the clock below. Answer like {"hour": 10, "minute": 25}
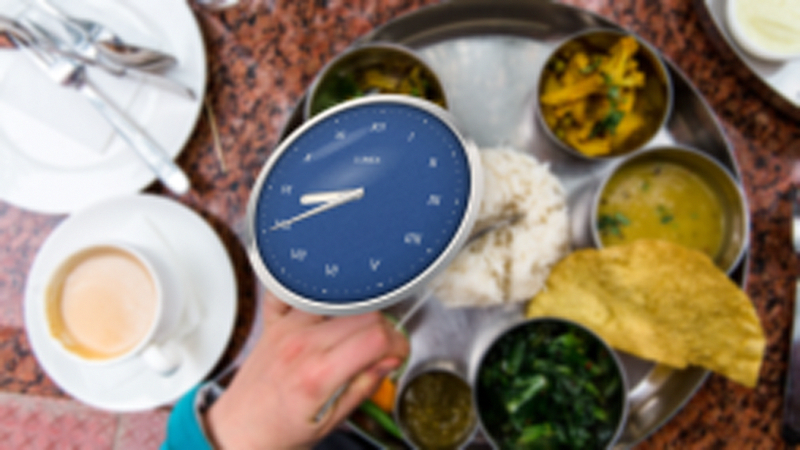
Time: {"hour": 8, "minute": 40}
